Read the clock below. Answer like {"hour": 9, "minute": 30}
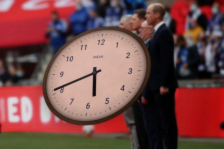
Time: {"hour": 5, "minute": 41}
